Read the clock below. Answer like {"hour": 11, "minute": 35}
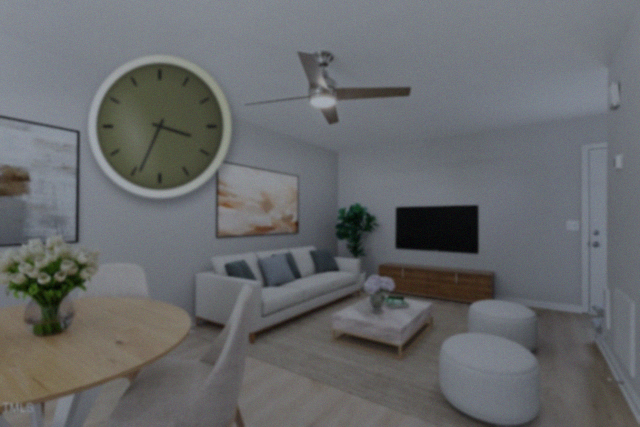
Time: {"hour": 3, "minute": 34}
